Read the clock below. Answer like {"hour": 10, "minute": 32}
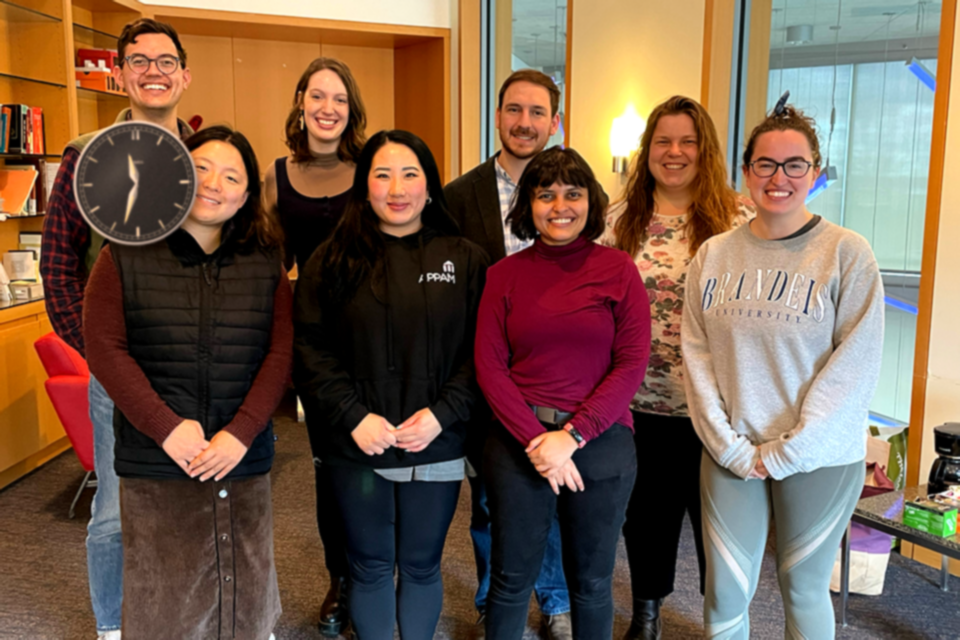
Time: {"hour": 11, "minute": 33}
